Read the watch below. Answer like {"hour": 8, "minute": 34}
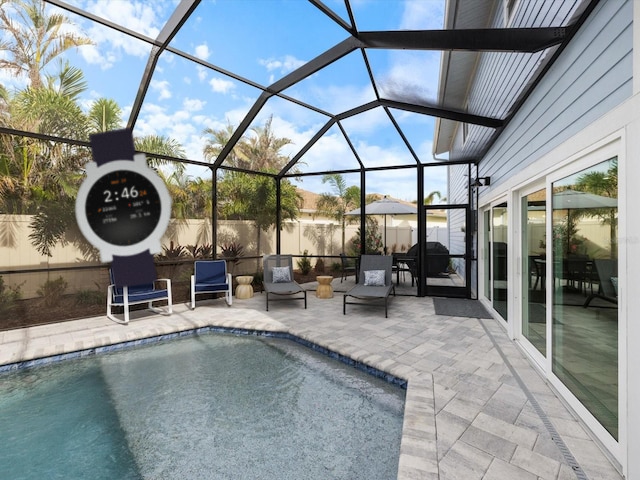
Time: {"hour": 2, "minute": 46}
